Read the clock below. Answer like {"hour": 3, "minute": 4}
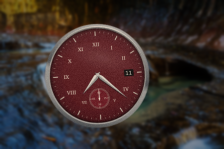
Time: {"hour": 7, "minute": 22}
